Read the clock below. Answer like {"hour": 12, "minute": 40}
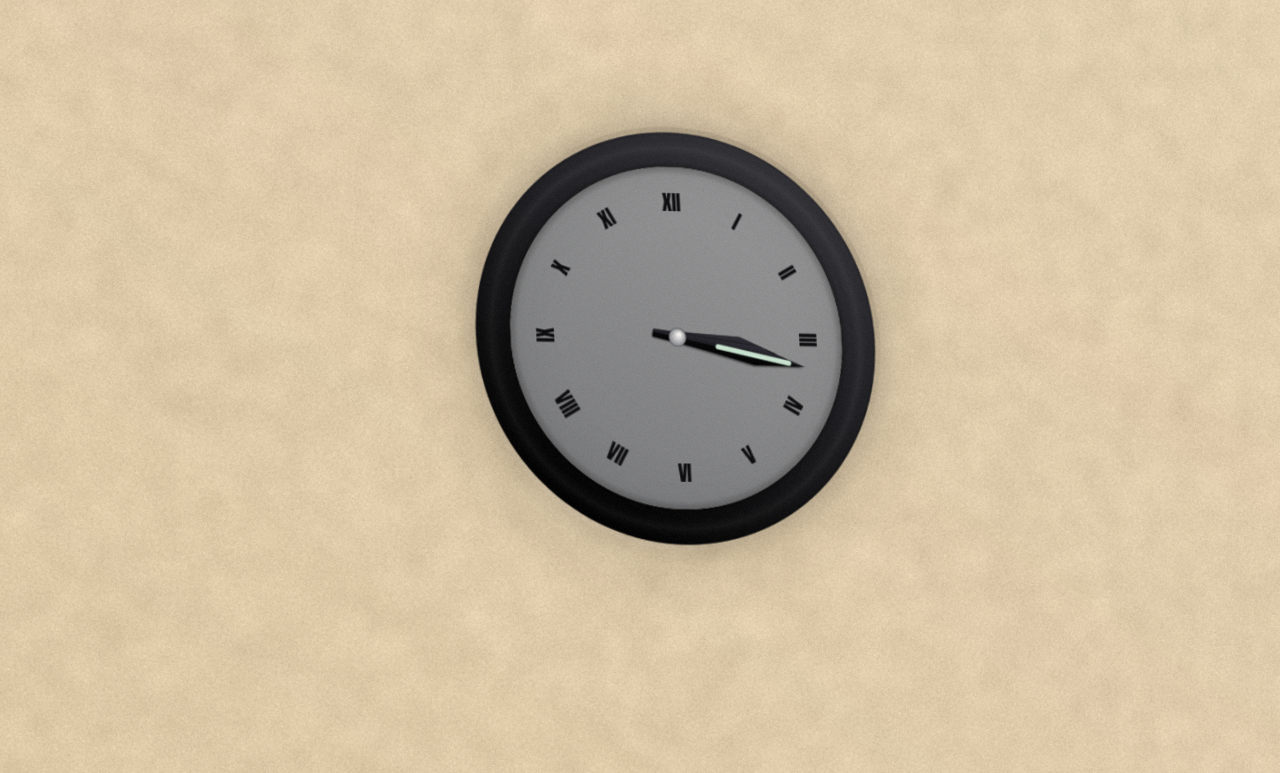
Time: {"hour": 3, "minute": 17}
